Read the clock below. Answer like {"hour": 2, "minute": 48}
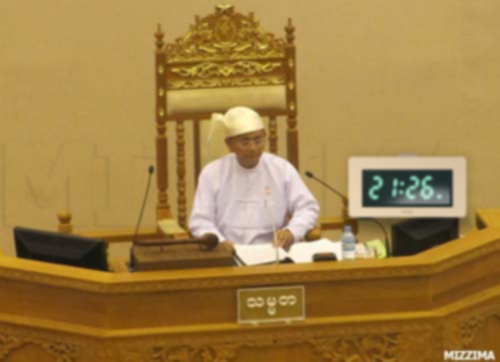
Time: {"hour": 21, "minute": 26}
